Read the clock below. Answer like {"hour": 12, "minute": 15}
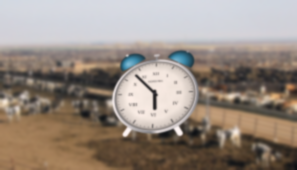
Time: {"hour": 5, "minute": 53}
